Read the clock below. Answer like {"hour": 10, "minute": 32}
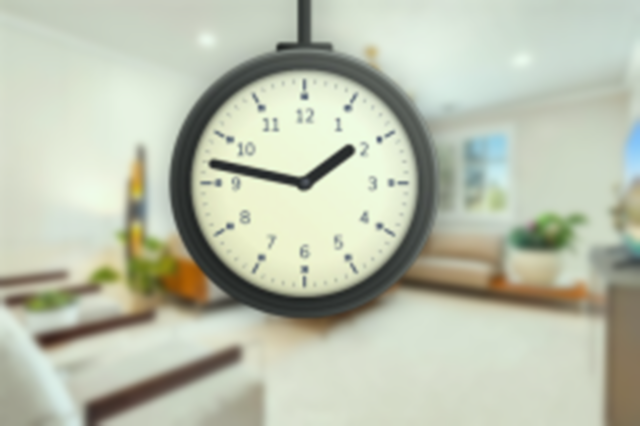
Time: {"hour": 1, "minute": 47}
